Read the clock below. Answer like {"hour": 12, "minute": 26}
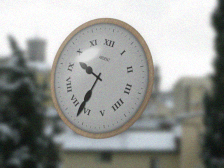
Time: {"hour": 9, "minute": 32}
